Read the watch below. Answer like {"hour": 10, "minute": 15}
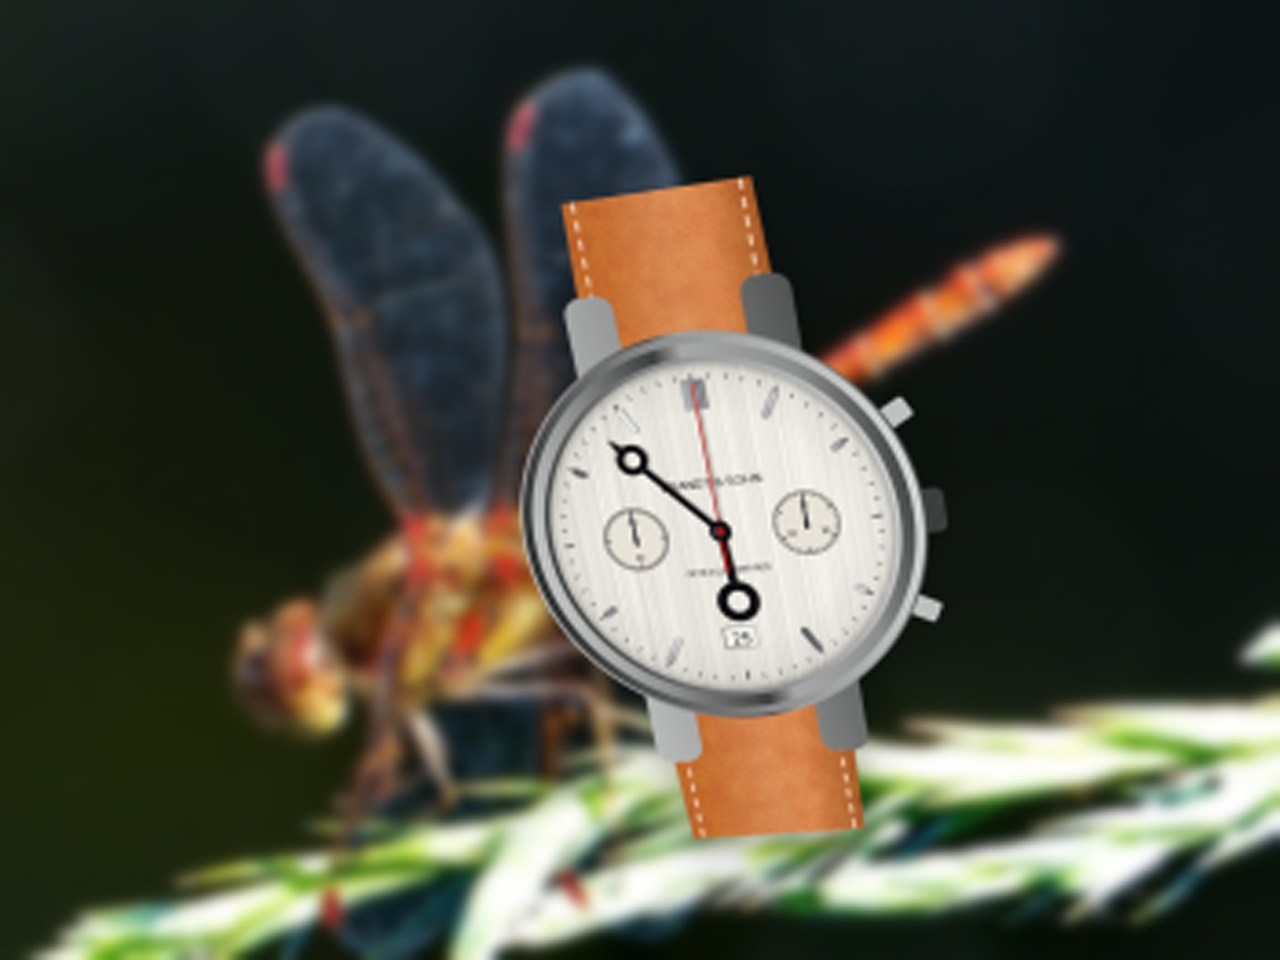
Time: {"hour": 5, "minute": 53}
